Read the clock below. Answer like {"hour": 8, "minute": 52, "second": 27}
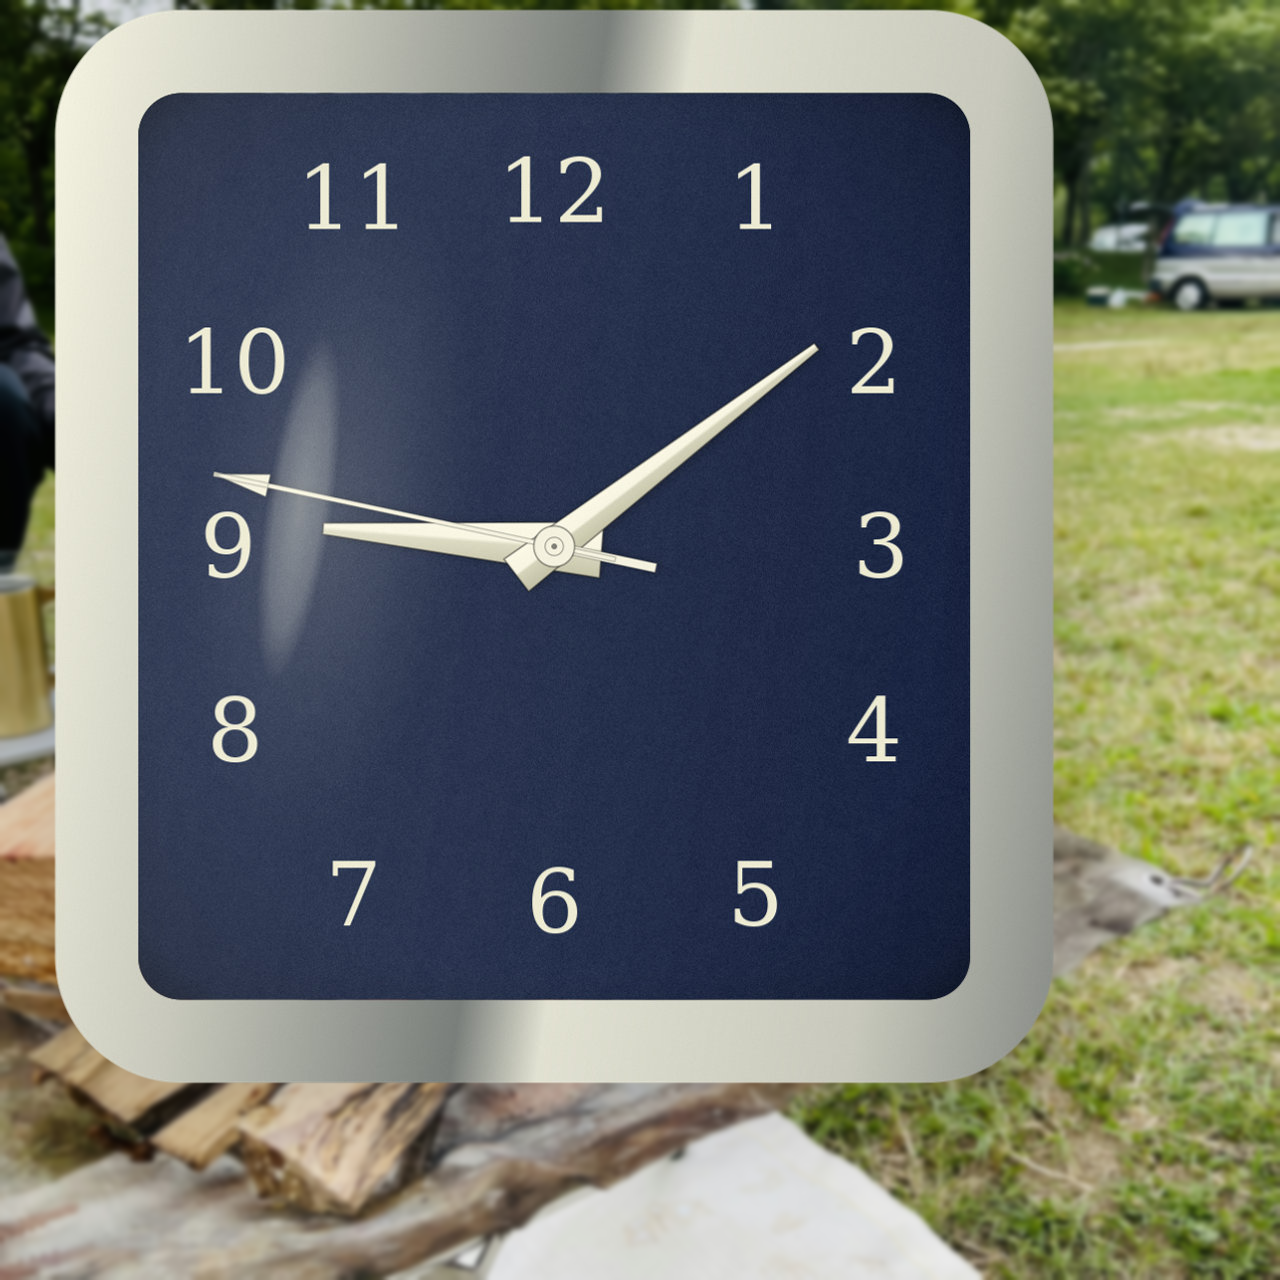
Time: {"hour": 9, "minute": 8, "second": 47}
